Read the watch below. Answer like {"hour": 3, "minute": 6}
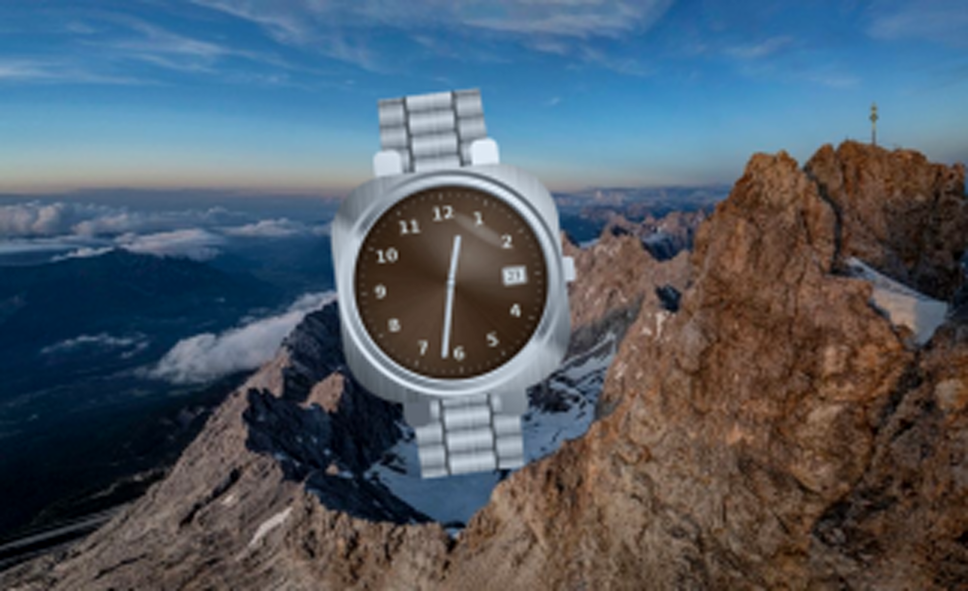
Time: {"hour": 12, "minute": 32}
